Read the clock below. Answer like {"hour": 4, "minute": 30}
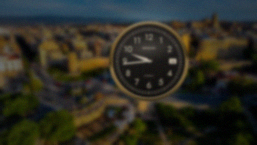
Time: {"hour": 9, "minute": 44}
